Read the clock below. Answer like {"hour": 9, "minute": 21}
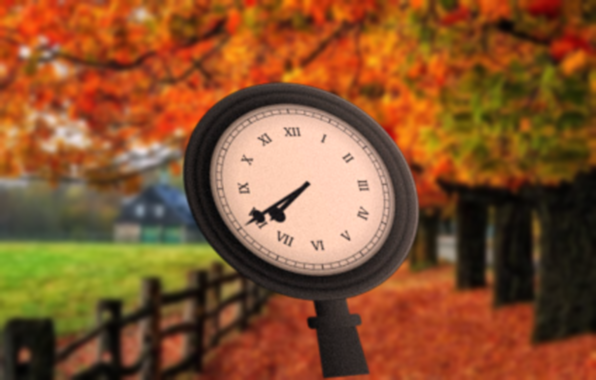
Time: {"hour": 7, "minute": 40}
